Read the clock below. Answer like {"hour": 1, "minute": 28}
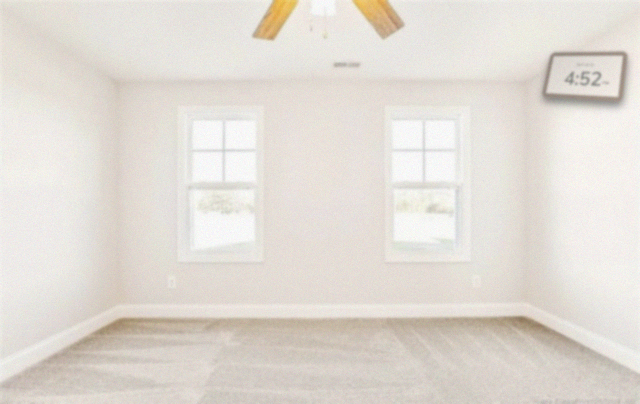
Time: {"hour": 4, "minute": 52}
